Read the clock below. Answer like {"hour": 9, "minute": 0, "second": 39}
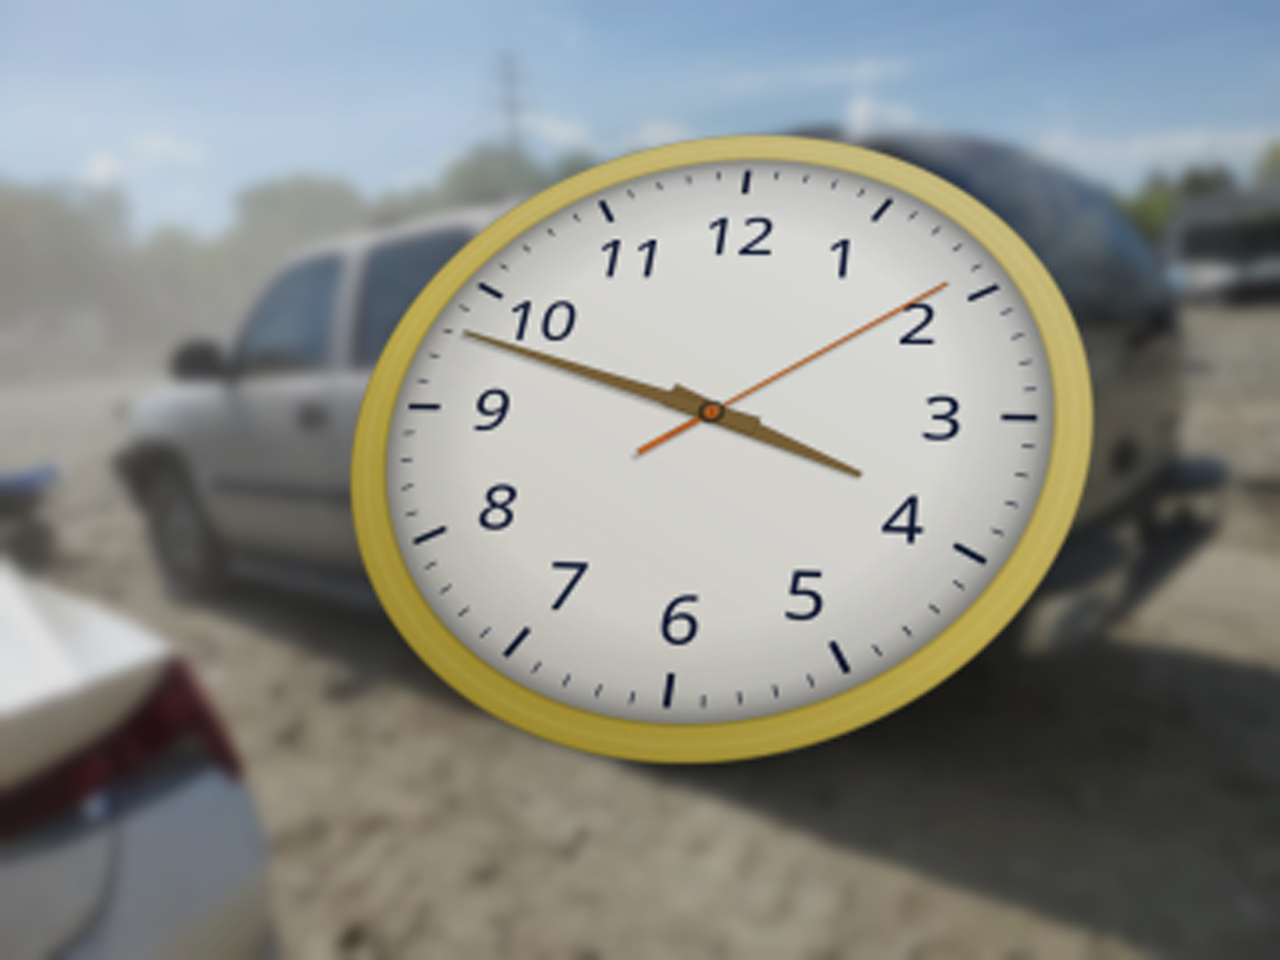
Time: {"hour": 3, "minute": 48, "second": 9}
